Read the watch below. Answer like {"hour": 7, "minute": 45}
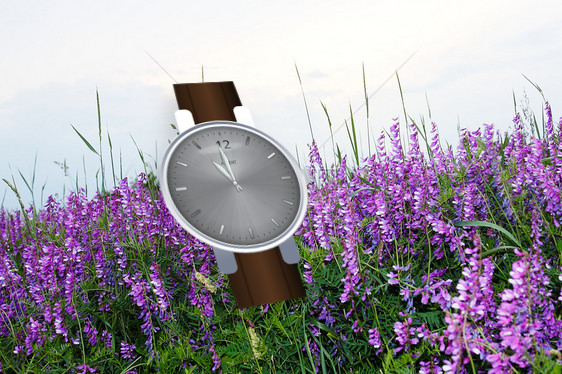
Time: {"hour": 10, "minute": 59}
